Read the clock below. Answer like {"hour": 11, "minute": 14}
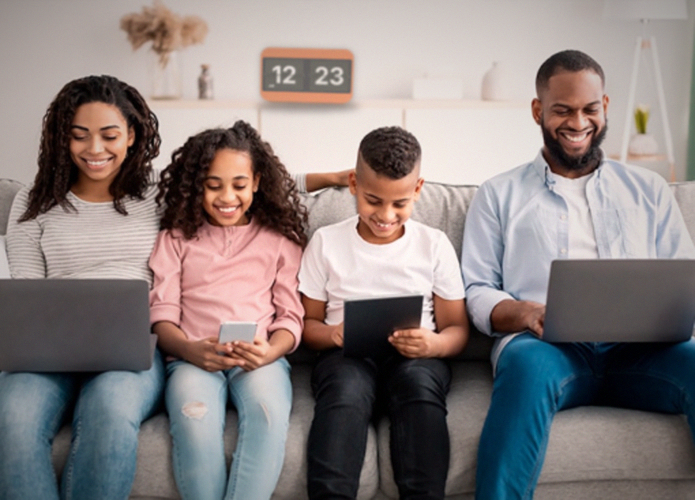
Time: {"hour": 12, "minute": 23}
